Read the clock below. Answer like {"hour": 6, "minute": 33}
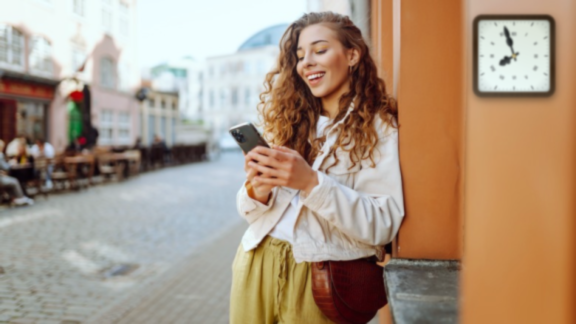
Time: {"hour": 7, "minute": 57}
